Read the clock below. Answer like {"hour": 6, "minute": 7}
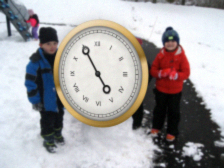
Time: {"hour": 4, "minute": 55}
